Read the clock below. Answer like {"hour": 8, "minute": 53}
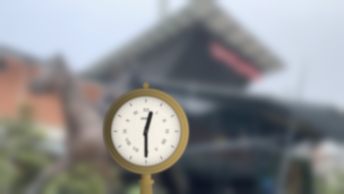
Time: {"hour": 12, "minute": 30}
